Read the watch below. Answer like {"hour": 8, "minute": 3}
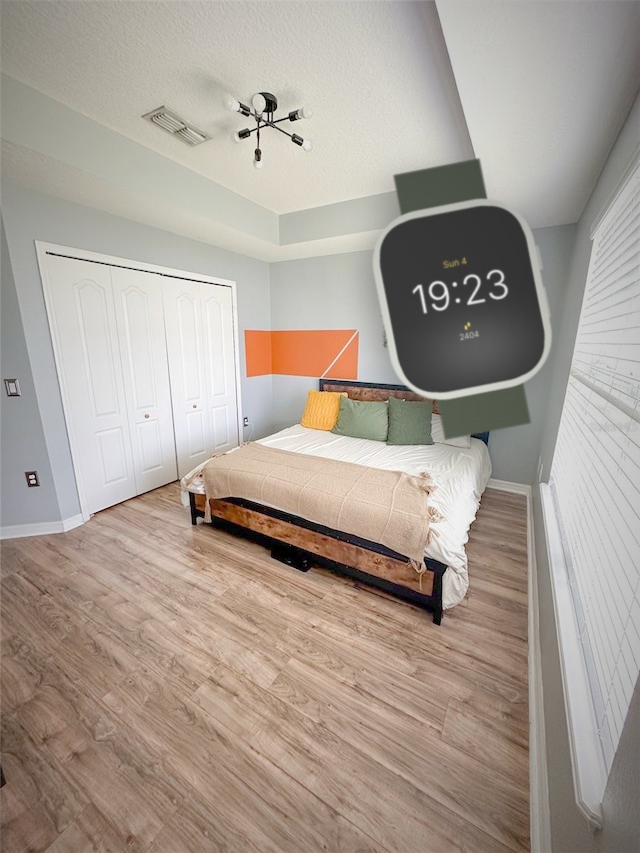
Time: {"hour": 19, "minute": 23}
